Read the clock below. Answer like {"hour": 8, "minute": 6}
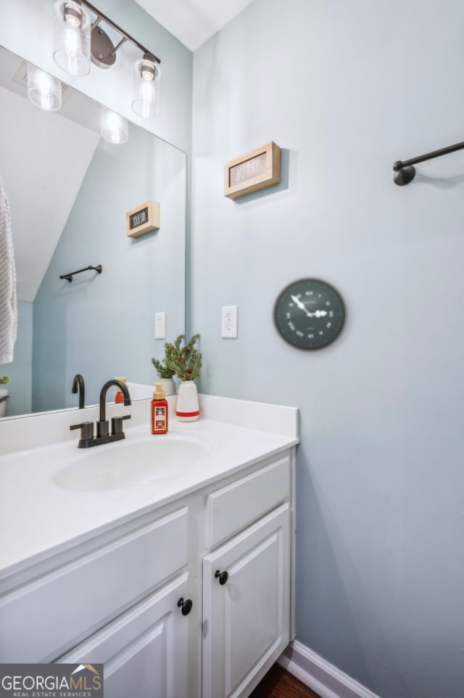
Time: {"hour": 2, "minute": 53}
